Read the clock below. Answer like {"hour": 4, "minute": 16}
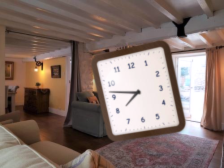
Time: {"hour": 7, "minute": 47}
